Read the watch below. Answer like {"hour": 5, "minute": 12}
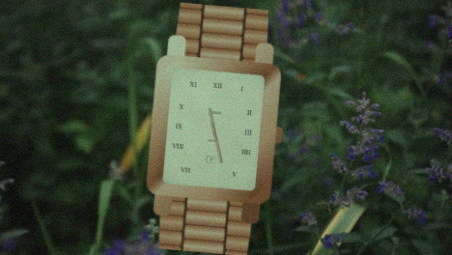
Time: {"hour": 11, "minute": 27}
